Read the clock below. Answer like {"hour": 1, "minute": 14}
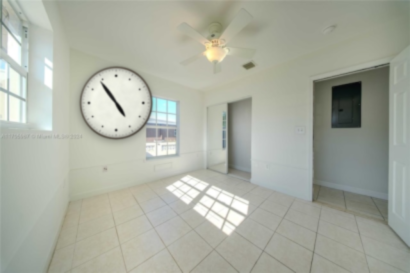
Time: {"hour": 4, "minute": 54}
